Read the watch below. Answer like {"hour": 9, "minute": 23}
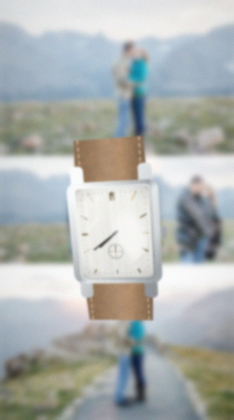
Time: {"hour": 7, "minute": 39}
